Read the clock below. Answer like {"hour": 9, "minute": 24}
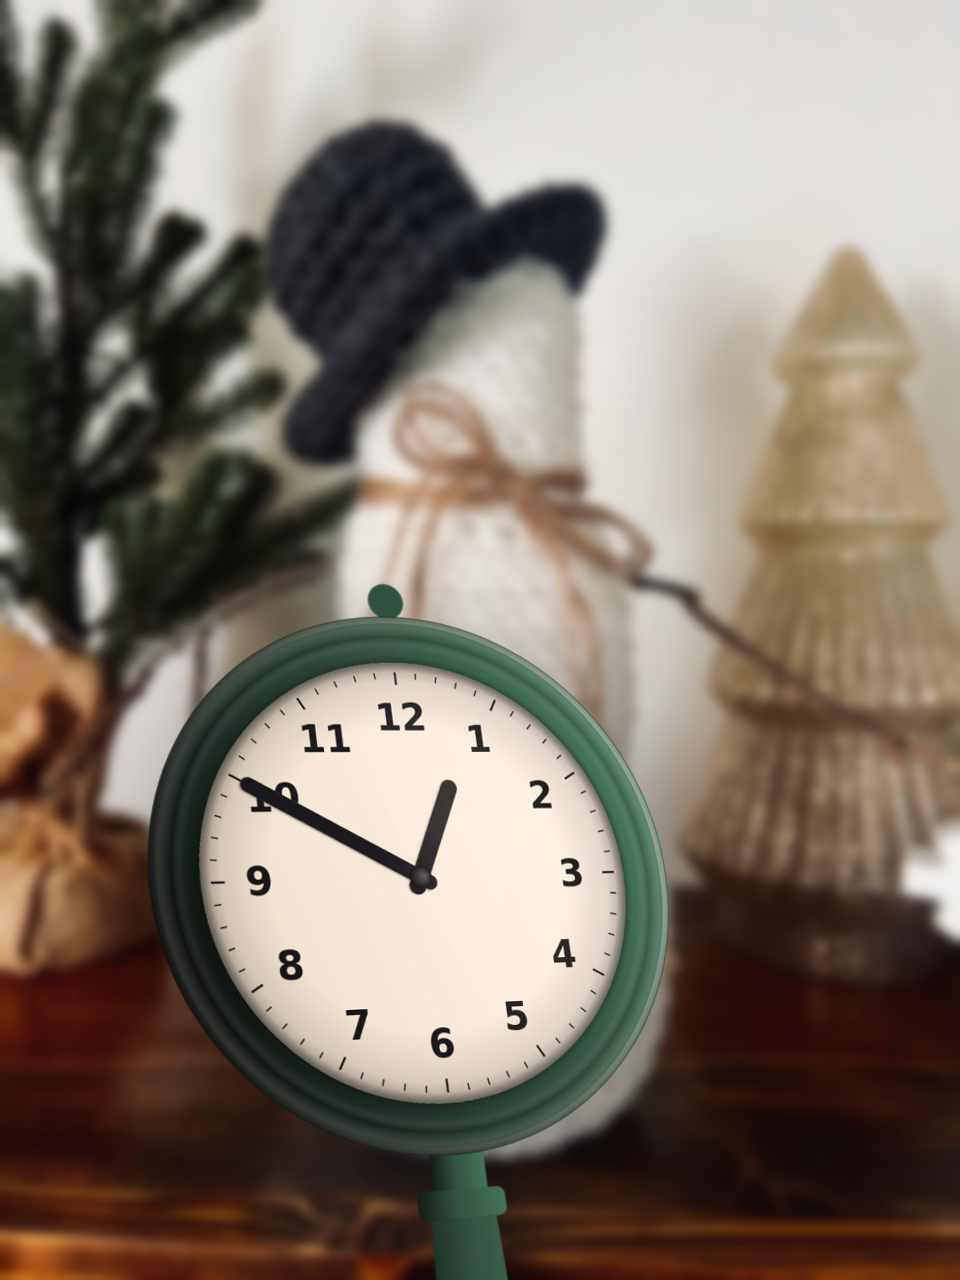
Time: {"hour": 12, "minute": 50}
